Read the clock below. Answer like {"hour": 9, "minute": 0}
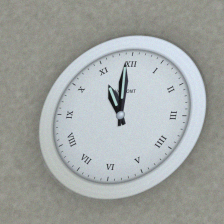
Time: {"hour": 10, "minute": 59}
